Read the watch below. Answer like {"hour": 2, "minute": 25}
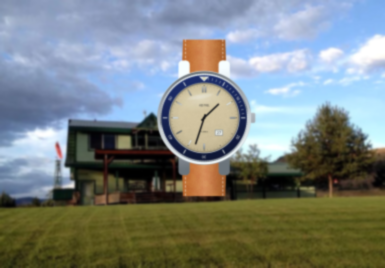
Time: {"hour": 1, "minute": 33}
